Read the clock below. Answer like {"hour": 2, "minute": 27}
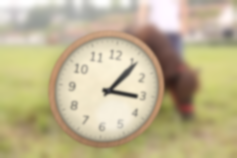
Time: {"hour": 3, "minute": 6}
